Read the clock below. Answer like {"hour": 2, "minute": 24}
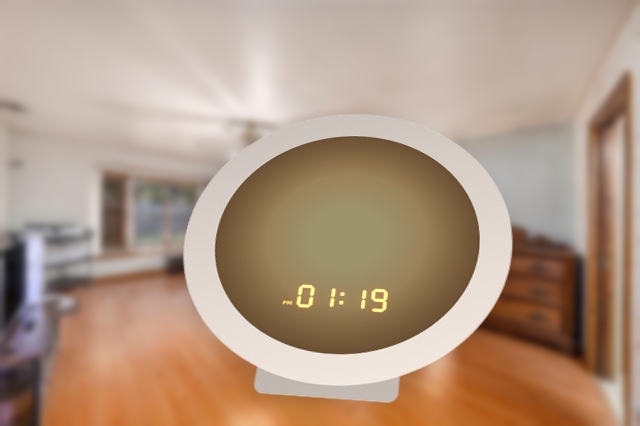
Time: {"hour": 1, "minute": 19}
